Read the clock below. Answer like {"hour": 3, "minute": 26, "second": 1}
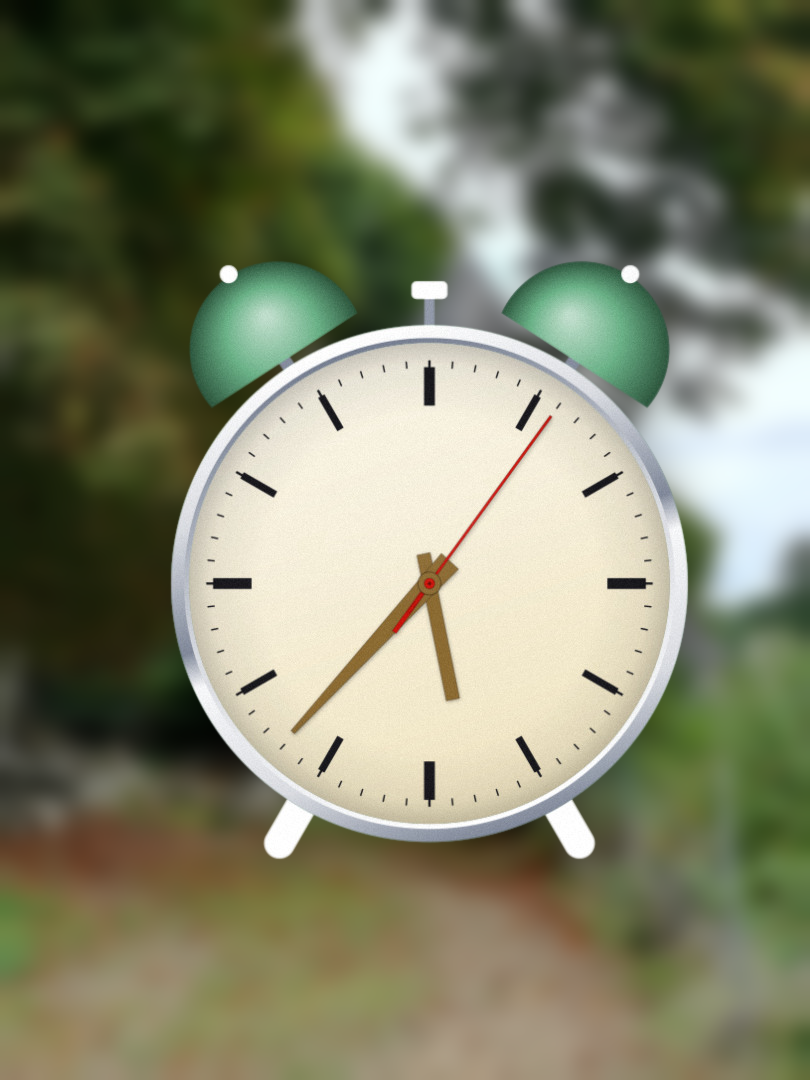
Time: {"hour": 5, "minute": 37, "second": 6}
